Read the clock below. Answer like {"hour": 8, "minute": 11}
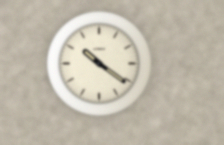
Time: {"hour": 10, "minute": 21}
